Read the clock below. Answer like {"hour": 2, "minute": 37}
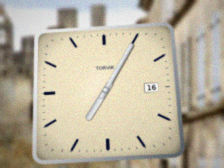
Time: {"hour": 7, "minute": 5}
